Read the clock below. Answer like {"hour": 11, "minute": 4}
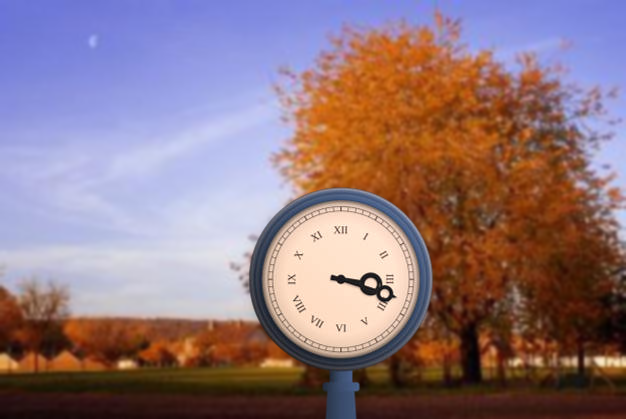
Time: {"hour": 3, "minute": 18}
